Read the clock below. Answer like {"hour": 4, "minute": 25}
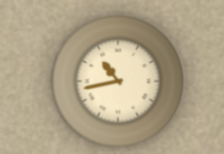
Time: {"hour": 10, "minute": 43}
